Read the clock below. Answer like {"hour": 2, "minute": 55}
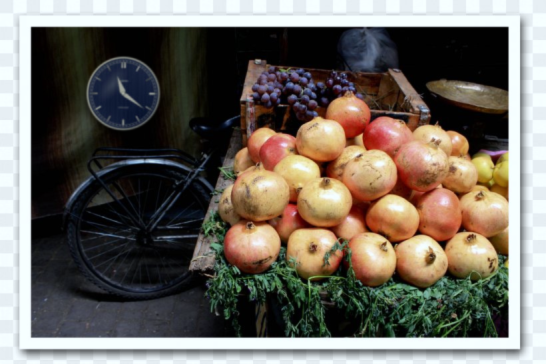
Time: {"hour": 11, "minute": 21}
